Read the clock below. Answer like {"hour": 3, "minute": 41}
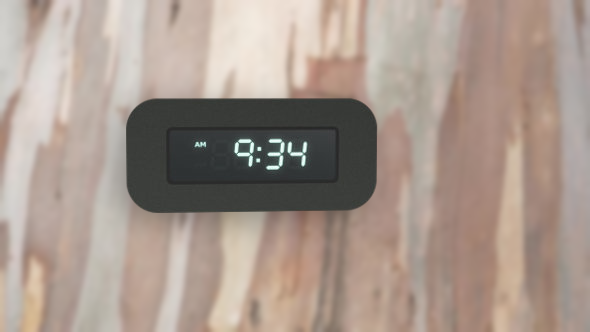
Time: {"hour": 9, "minute": 34}
